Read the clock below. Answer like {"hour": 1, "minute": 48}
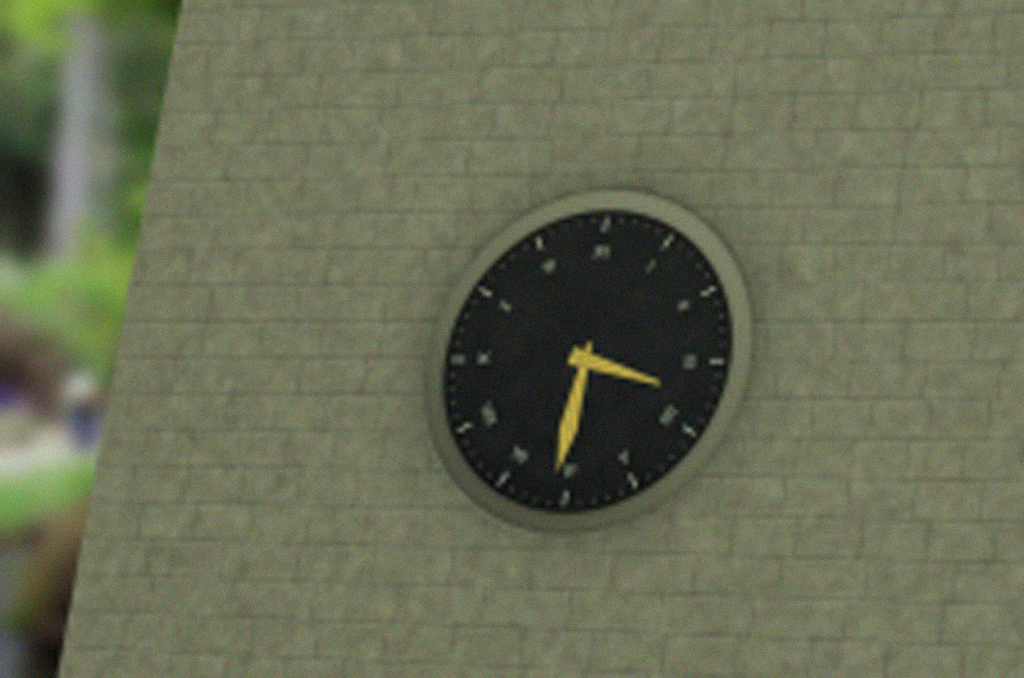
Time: {"hour": 3, "minute": 31}
